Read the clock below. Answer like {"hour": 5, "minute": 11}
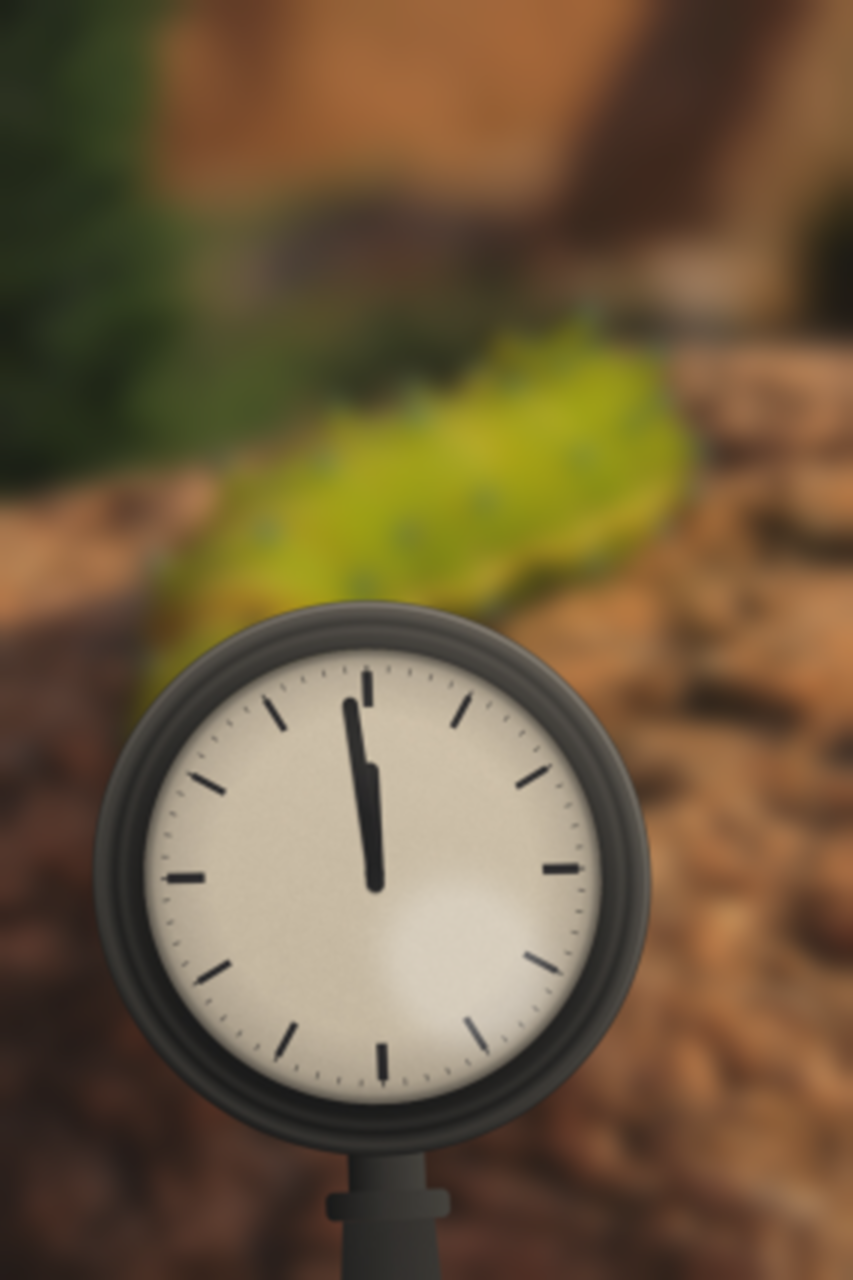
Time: {"hour": 11, "minute": 59}
